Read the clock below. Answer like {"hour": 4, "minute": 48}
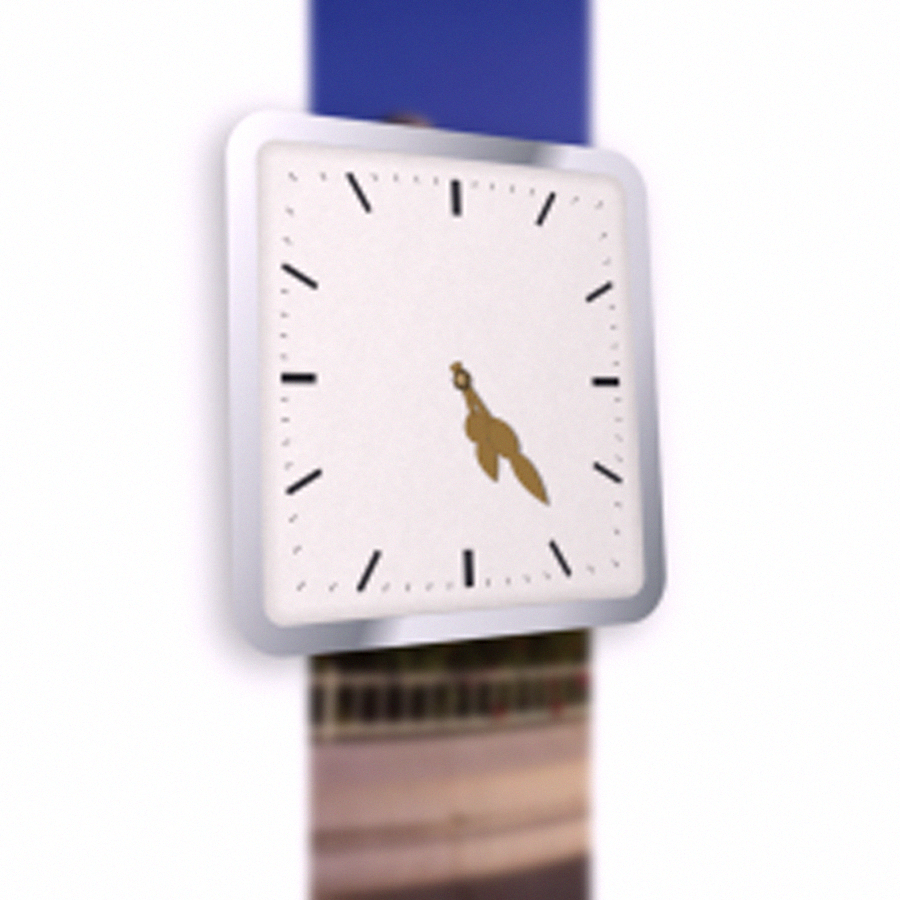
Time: {"hour": 5, "minute": 24}
